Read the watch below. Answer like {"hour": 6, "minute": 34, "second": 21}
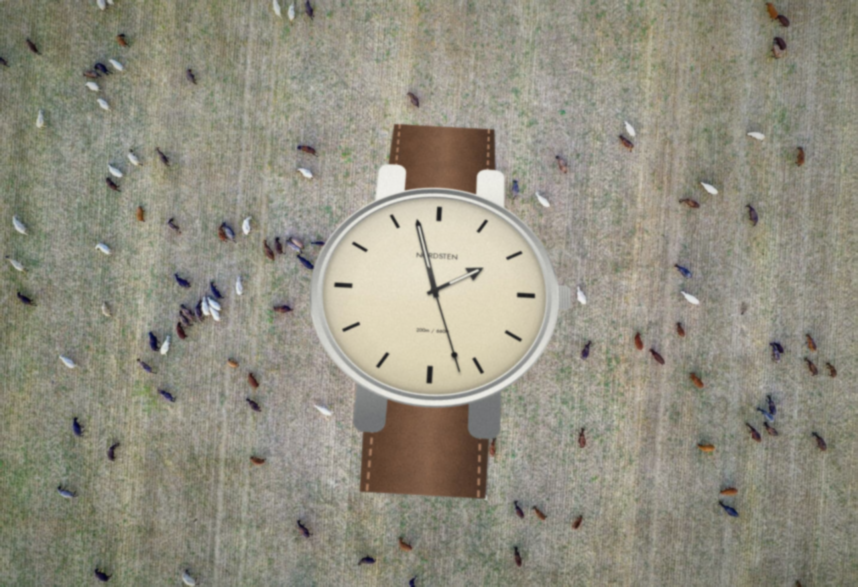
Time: {"hour": 1, "minute": 57, "second": 27}
